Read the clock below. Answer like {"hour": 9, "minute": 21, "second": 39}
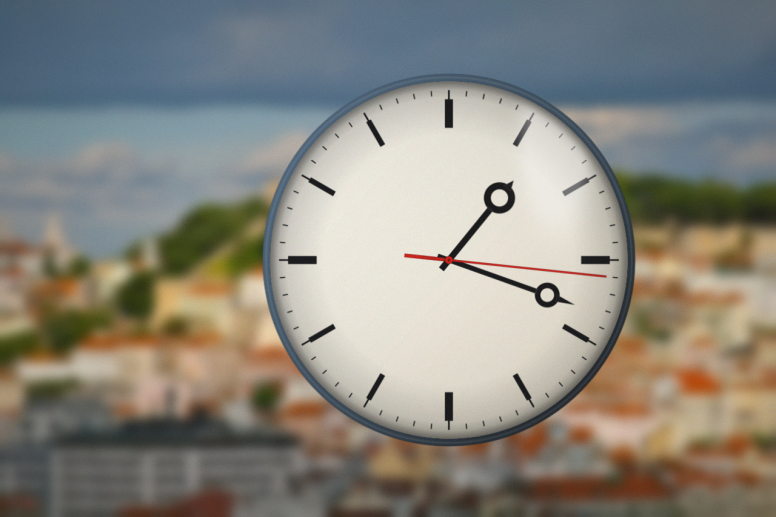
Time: {"hour": 1, "minute": 18, "second": 16}
